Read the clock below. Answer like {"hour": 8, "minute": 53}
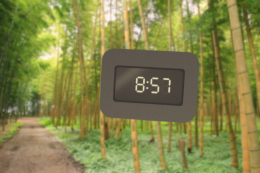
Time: {"hour": 8, "minute": 57}
